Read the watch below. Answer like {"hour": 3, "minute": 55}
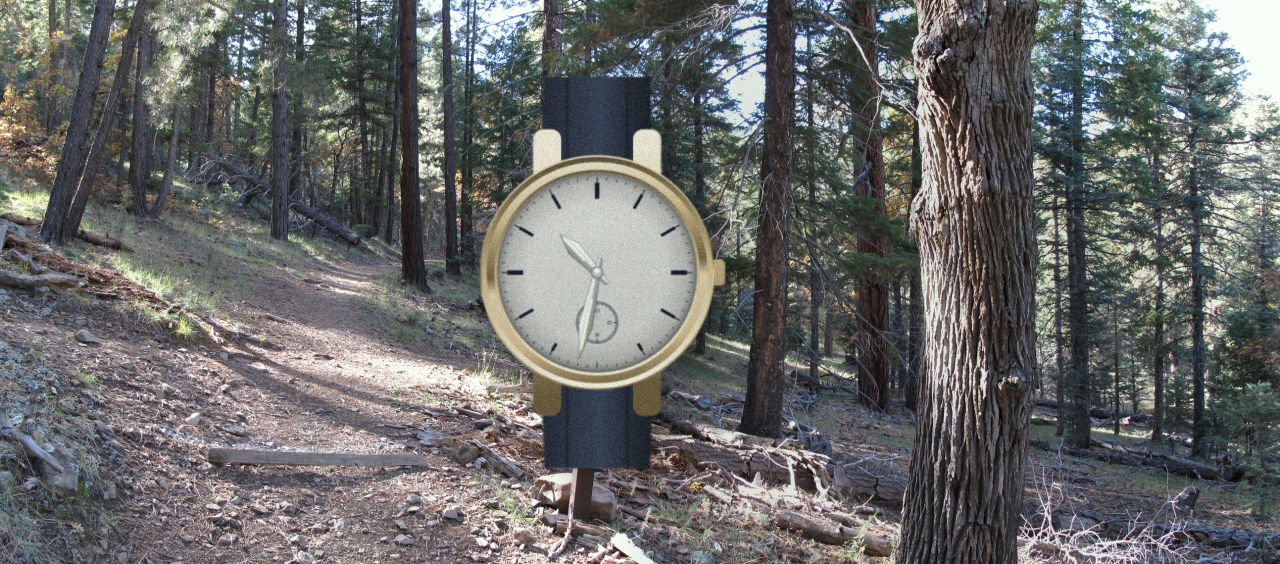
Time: {"hour": 10, "minute": 32}
